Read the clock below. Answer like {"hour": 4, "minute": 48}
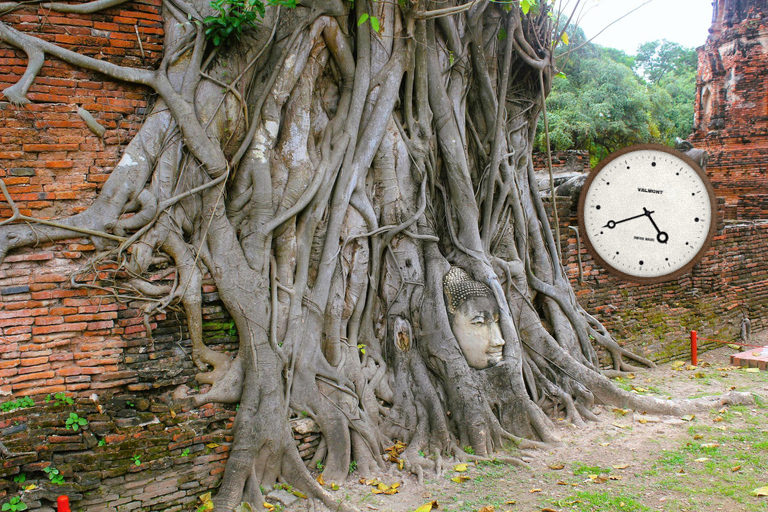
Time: {"hour": 4, "minute": 41}
